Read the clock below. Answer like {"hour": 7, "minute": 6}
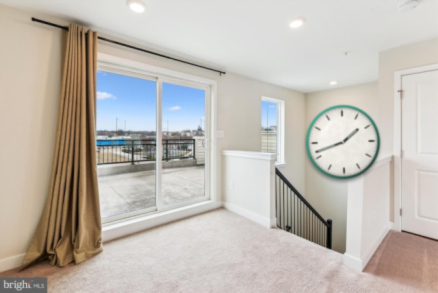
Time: {"hour": 1, "minute": 42}
